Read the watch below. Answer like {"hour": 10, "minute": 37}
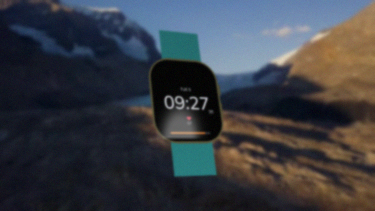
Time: {"hour": 9, "minute": 27}
